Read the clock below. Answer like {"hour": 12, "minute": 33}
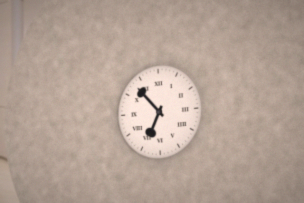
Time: {"hour": 6, "minute": 53}
